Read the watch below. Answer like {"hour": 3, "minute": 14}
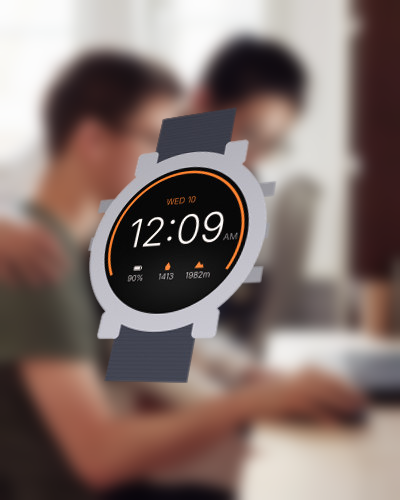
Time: {"hour": 12, "minute": 9}
